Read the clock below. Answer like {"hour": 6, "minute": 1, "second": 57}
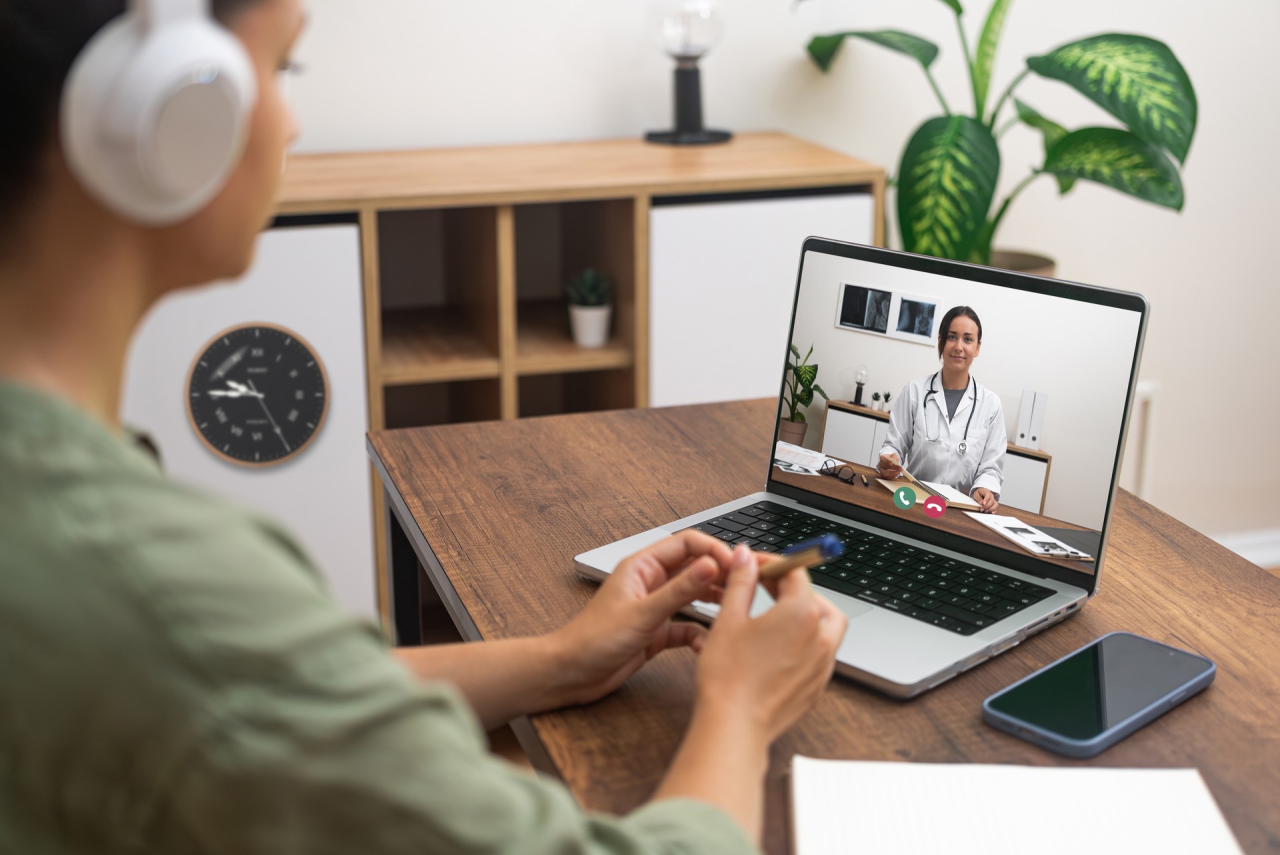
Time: {"hour": 9, "minute": 45, "second": 25}
